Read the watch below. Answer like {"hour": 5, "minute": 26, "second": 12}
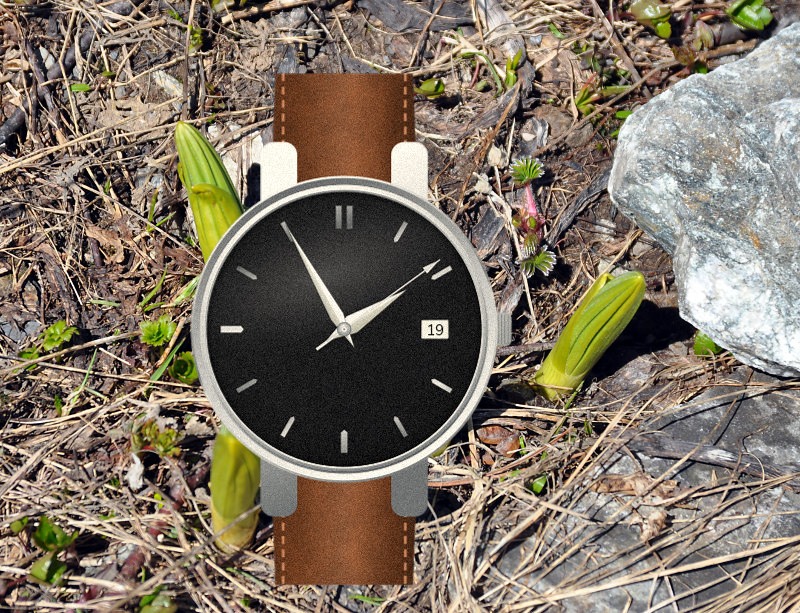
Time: {"hour": 1, "minute": 55, "second": 9}
